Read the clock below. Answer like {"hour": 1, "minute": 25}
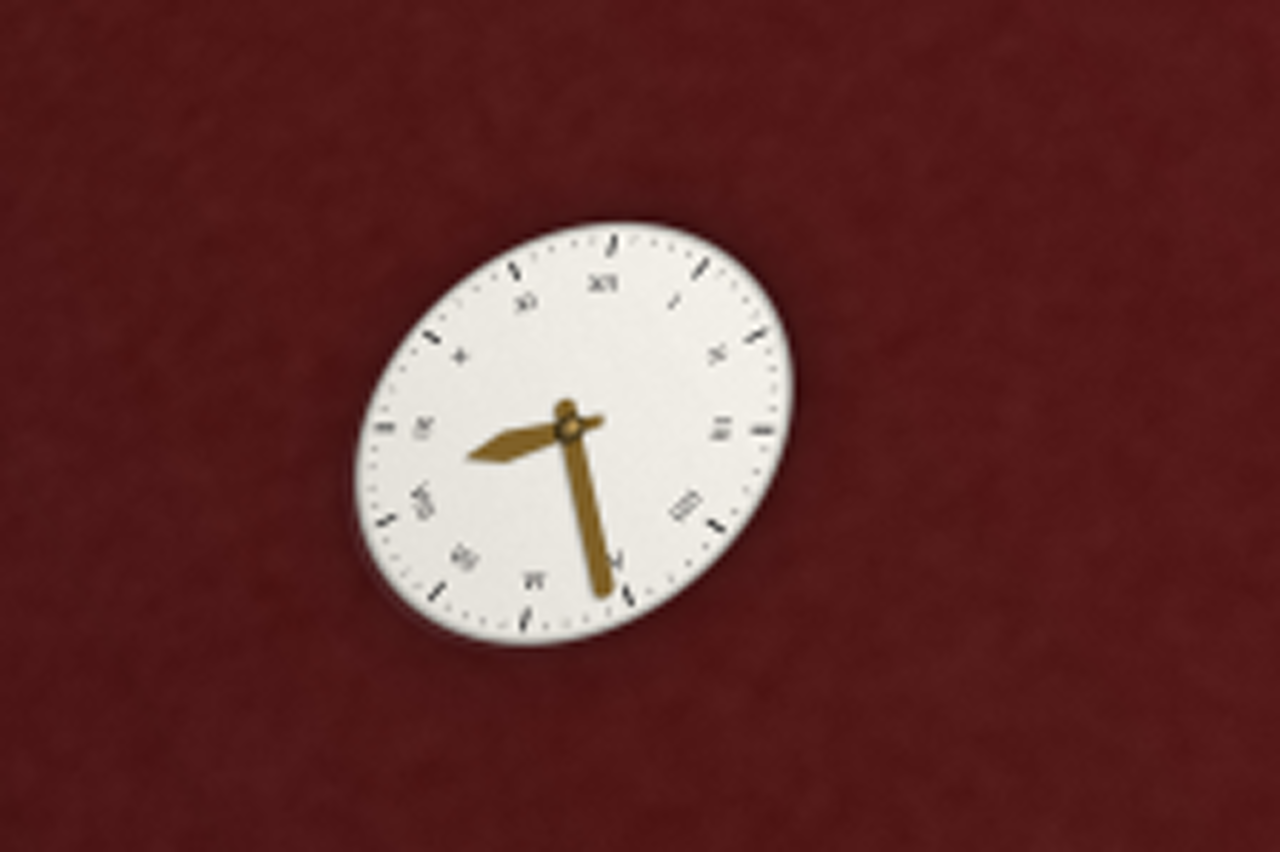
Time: {"hour": 8, "minute": 26}
